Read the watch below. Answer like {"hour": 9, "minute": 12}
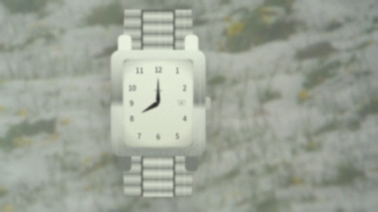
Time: {"hour": 8, "minute": 0}
